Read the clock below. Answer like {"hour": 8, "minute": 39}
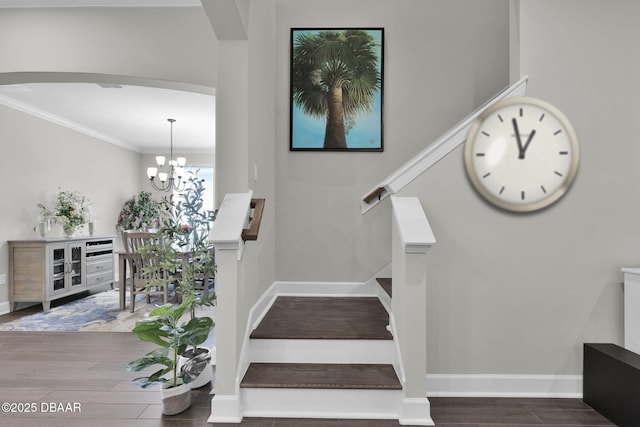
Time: {"hour": 12, "minute": 58}
